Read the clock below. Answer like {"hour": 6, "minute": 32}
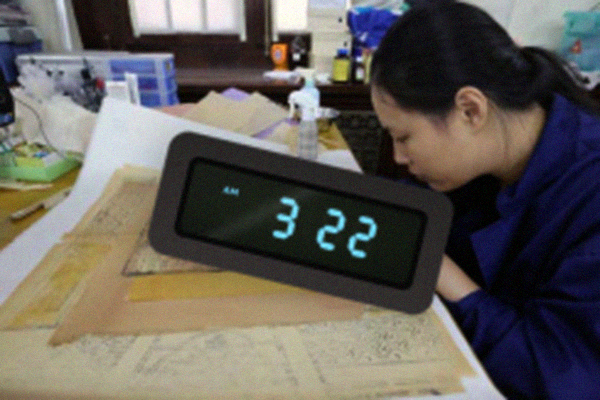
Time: {"hour": 3, "minute": 22}
